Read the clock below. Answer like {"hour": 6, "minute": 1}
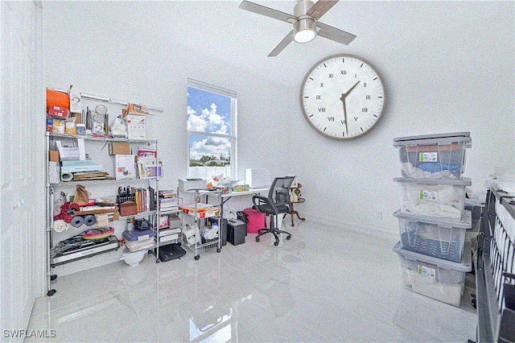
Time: {"hour": 1, "minute": 29}
